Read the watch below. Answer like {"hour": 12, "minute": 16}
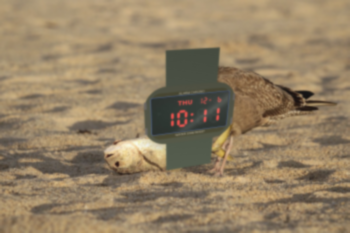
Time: {"hour": 10, "minute": 11}
